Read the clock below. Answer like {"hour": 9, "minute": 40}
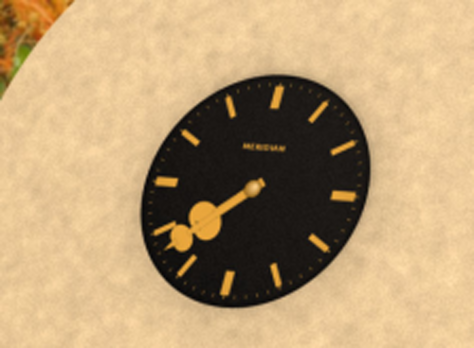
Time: {"hour": 7, "minute": 38}
